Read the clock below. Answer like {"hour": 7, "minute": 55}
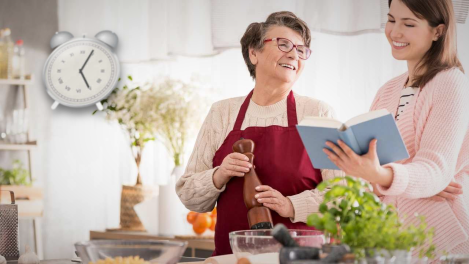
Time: {"hour": 5, "minute": 4}
